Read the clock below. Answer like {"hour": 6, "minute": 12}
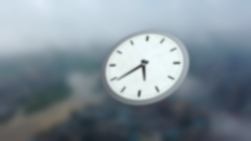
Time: {"hour": 5, "minute": 39}
